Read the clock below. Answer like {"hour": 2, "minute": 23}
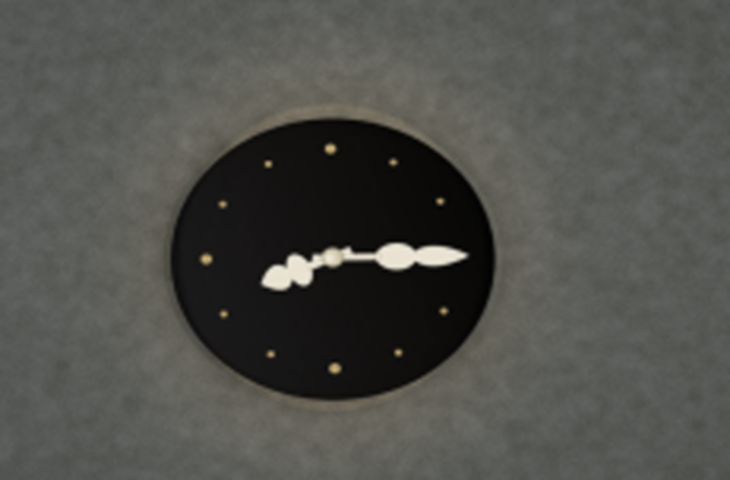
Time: {"hour": 8, "minute": 15}
